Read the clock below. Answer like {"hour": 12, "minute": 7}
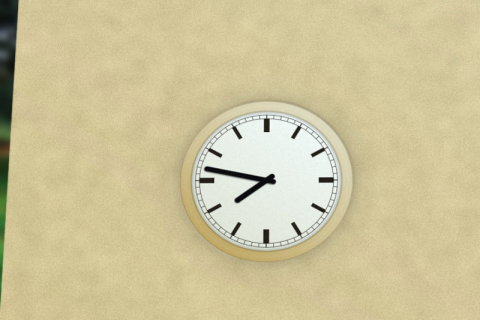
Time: {"hour": 7, "minute": 47}
